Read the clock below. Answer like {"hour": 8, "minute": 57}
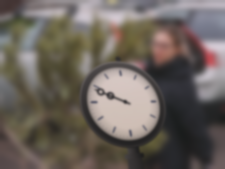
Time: {"hour": 9, "minute": 49}
